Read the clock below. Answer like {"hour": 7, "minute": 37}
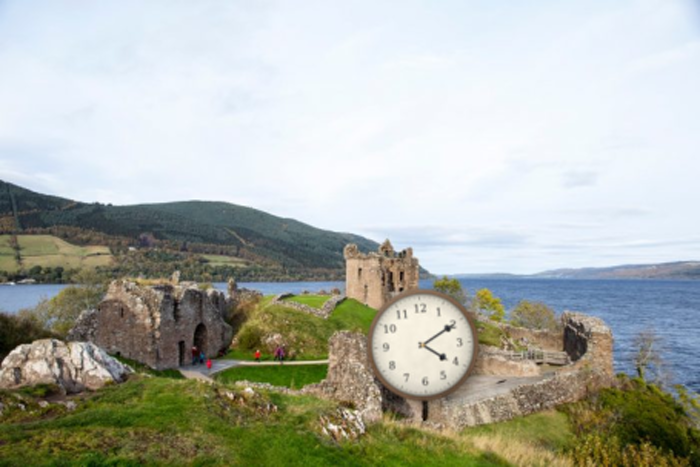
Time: {"hour": 4, "minute": 10}
